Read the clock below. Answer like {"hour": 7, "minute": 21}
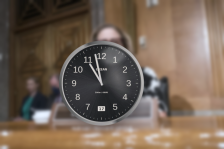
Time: {"hour": 10, "minute": 58}
